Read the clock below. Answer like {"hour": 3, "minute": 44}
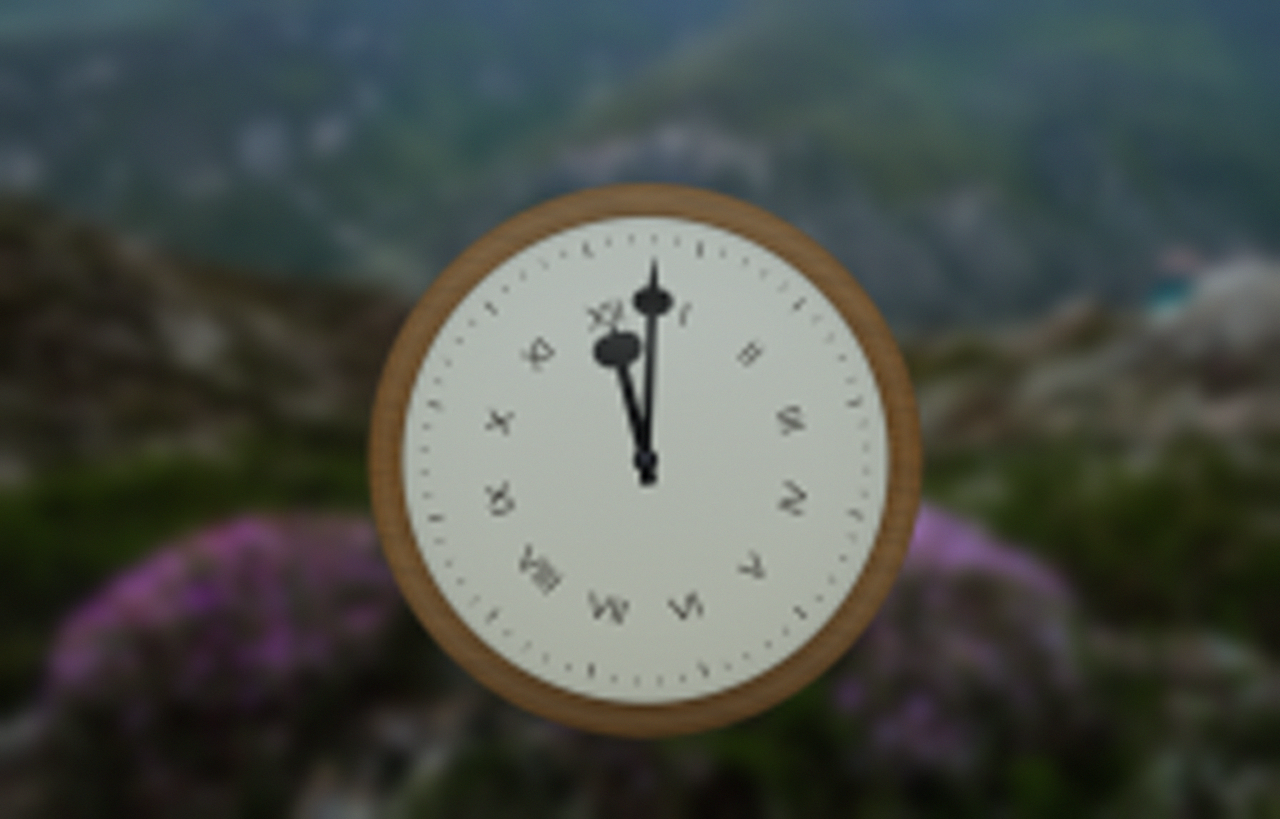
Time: {"hour": 12, "minute": 3}
